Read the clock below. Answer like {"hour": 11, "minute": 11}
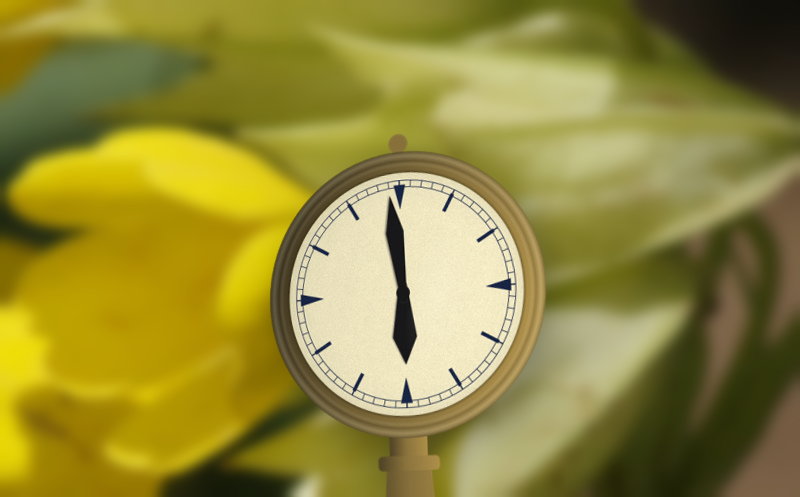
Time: {"hour": 5, "minute": 59}
